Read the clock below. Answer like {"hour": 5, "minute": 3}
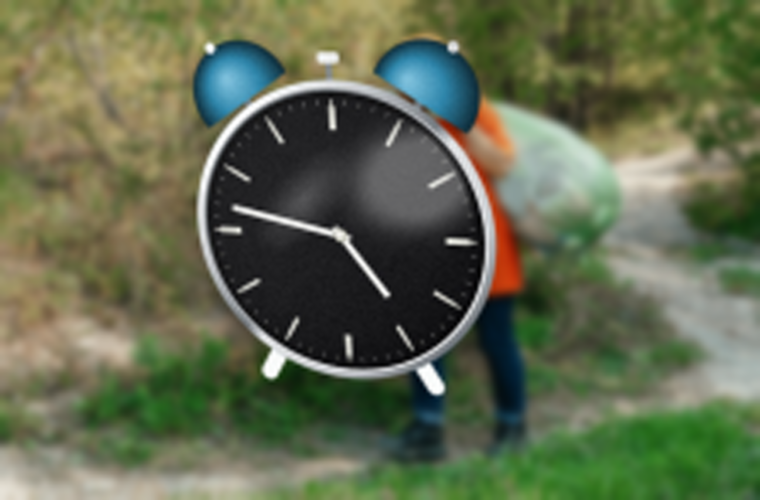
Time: {"hour": 4, "minute": 47}
